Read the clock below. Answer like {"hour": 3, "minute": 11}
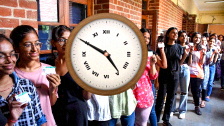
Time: {"hour": 4, "minute": 50}
